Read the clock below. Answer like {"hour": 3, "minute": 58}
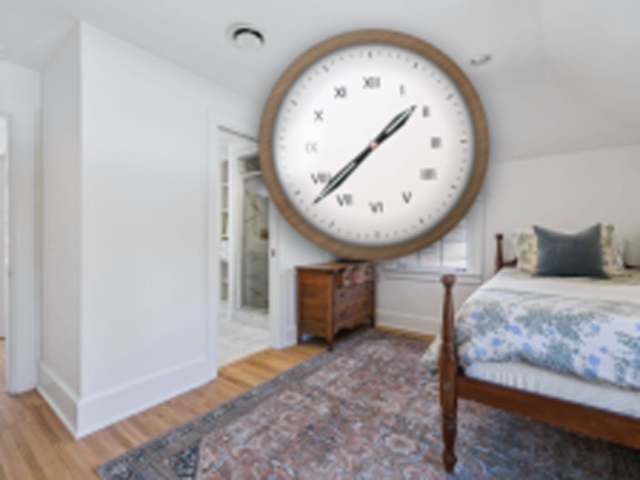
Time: {"hour": 1, "minute": 38}
